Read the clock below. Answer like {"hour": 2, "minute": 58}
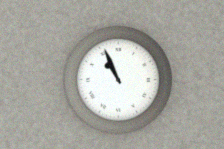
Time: {"hour": 10, "minute": 56}
